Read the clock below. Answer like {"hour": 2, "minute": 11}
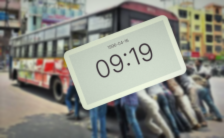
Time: {"hour": 9, "minute": 19}
